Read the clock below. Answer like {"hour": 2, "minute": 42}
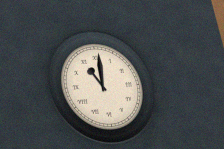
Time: {"hour": 11, "minute": 1}
